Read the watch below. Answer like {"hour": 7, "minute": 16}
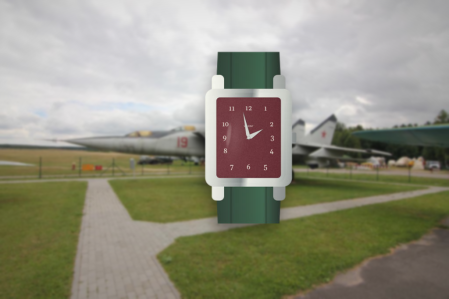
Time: {"hour": 1, "minute": 58}
